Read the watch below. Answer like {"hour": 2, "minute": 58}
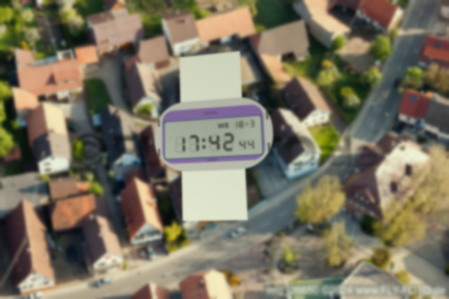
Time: {"hour": 17, "minute": 42}
